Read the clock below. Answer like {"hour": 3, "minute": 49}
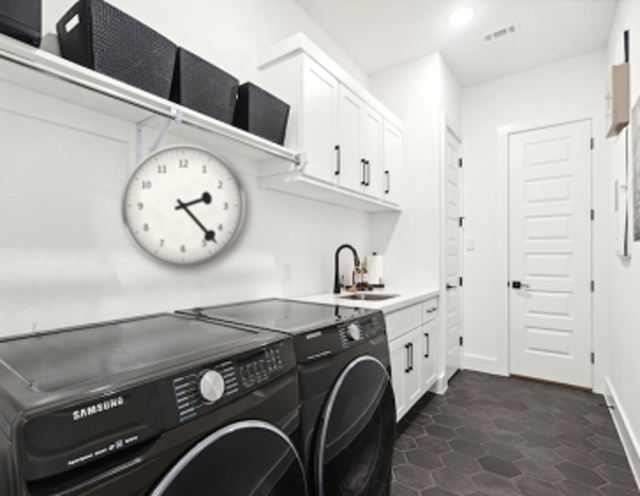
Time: {"hour": 2, "minute": 23}
